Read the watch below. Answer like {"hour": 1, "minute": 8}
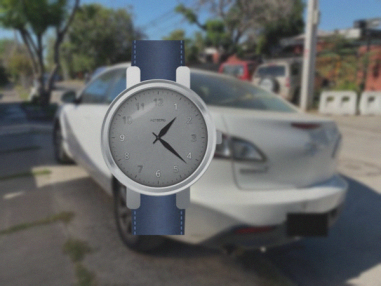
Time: {"hour": 1, "minute": 22}
